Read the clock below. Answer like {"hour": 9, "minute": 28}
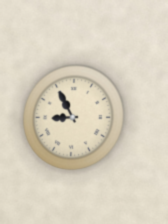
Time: {"hour": 8, "minute": 55}
